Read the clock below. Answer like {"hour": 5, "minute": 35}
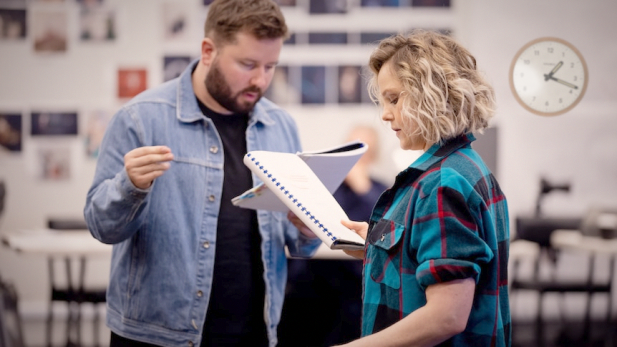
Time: {"hour": 1, "minute": 18}
